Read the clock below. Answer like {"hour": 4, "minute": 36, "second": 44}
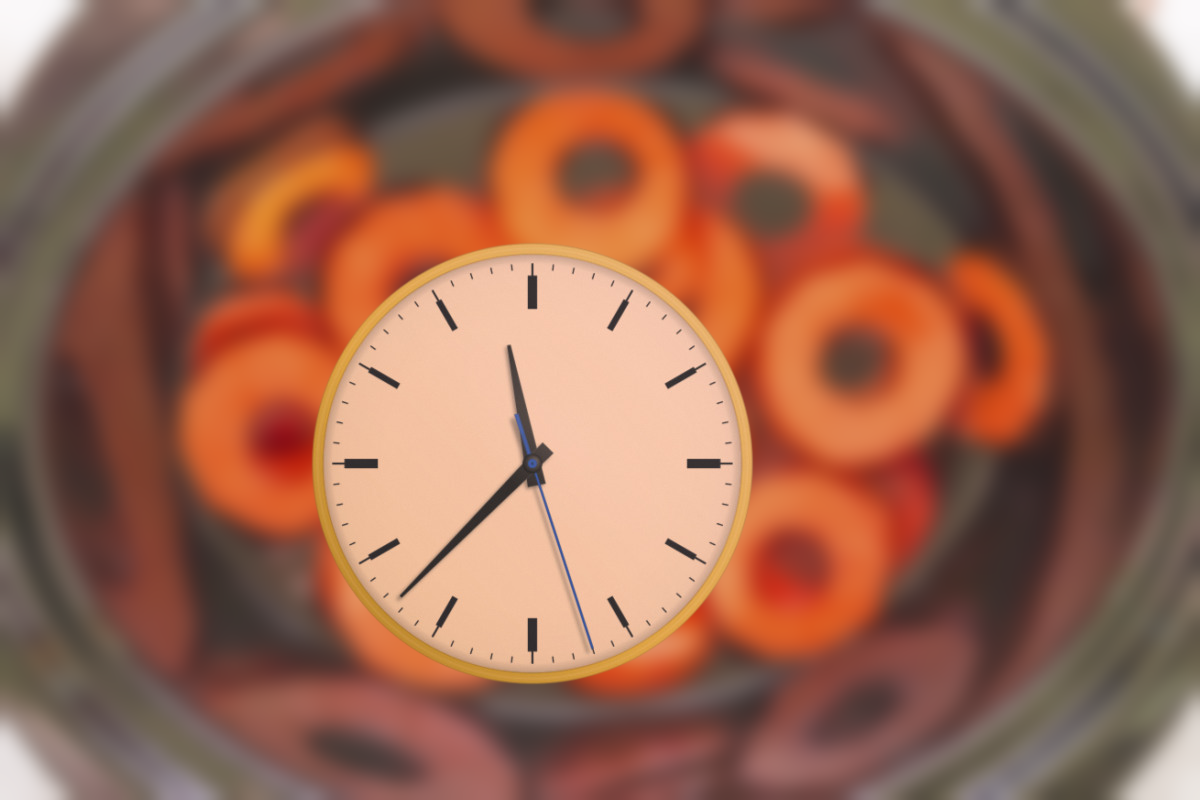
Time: {"hour": 11, "minute": 37, "second": 27}
